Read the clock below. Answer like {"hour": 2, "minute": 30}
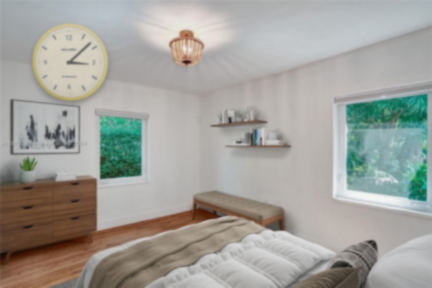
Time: {"hour": 3, "minute": 8}
